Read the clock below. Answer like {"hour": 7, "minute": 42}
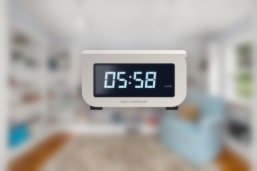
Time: {"hour": 5, "minute": 58}
